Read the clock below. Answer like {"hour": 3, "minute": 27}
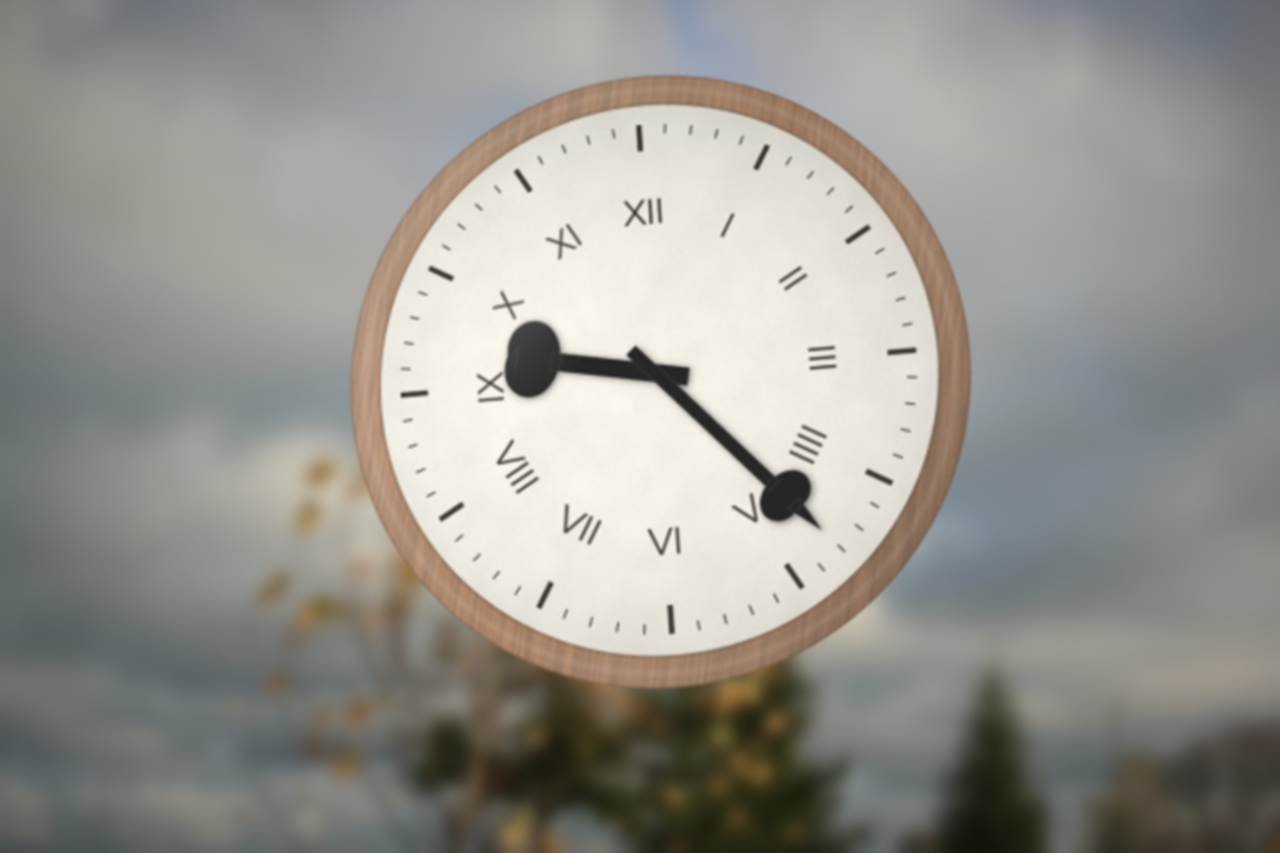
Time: {"hour": 9, "minute": 23}
